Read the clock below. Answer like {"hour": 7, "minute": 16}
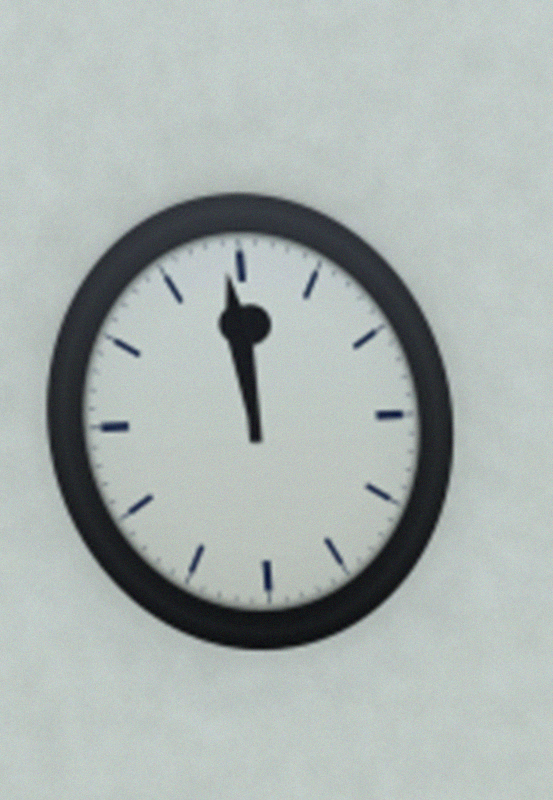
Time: {"hour": 11, "minute": 59}
